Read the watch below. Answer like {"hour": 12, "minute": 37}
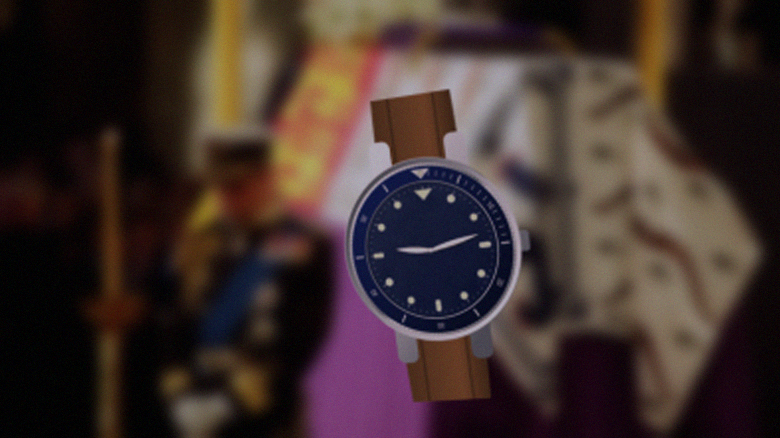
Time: {"hour": 9, "minute": 13}
